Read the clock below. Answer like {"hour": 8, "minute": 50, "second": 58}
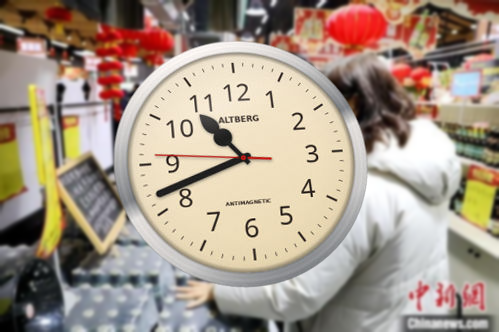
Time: {"hour": 10, "minute": 41, "second": 46}
